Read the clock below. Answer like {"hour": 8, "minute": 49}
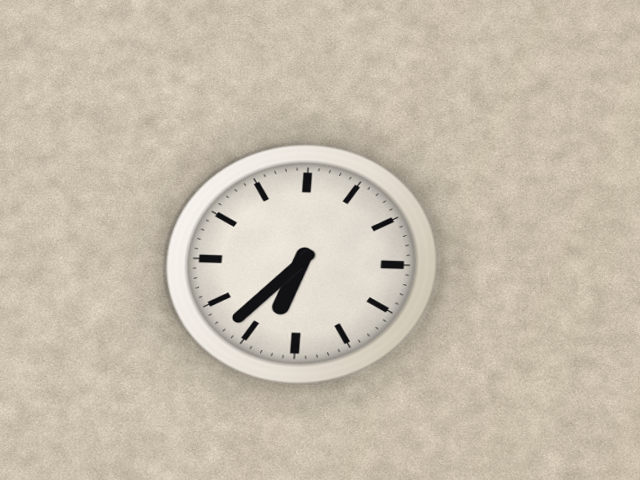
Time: {"hour": 6, "minute": 37}
